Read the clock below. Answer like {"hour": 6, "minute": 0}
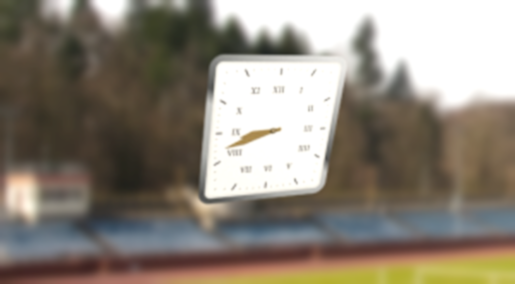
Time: {"hour": 8, "minute": 42}
